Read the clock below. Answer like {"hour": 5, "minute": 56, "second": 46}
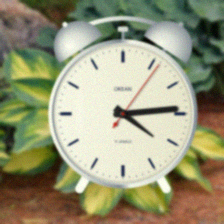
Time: {"hour": 4, "minute": 14, "second": 6}
